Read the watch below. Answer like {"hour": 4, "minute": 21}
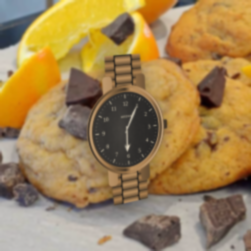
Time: {"hour": 6, "minute": 5}
